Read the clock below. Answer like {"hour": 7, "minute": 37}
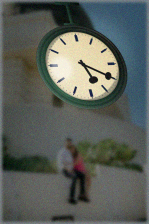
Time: {"hour": 5, "minute": 20}
